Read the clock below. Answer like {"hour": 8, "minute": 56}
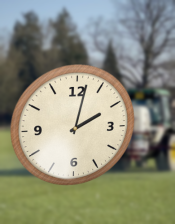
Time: {"hour": 2, "minute": 2}
